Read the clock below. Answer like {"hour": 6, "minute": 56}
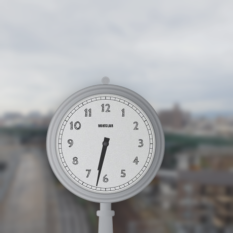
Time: {"hour": 6, "minute": 32}
